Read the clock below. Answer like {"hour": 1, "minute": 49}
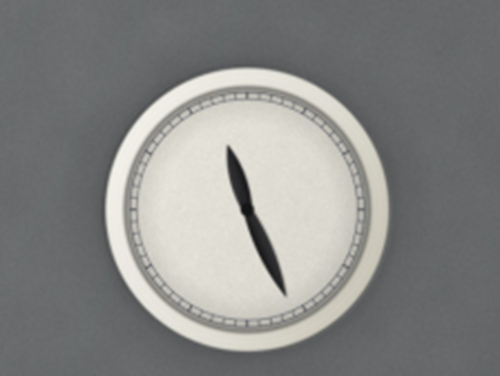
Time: {"hour": 11, "minute": 26}
